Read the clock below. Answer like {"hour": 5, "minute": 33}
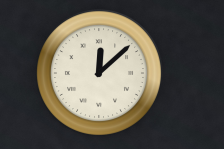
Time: {"hour": 12, "minute": 8}
